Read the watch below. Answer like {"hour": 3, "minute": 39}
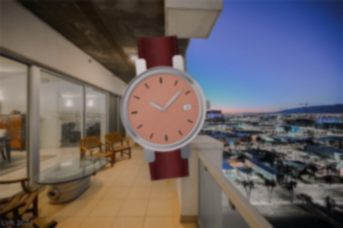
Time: {"hour": 10, "minute": 8}
